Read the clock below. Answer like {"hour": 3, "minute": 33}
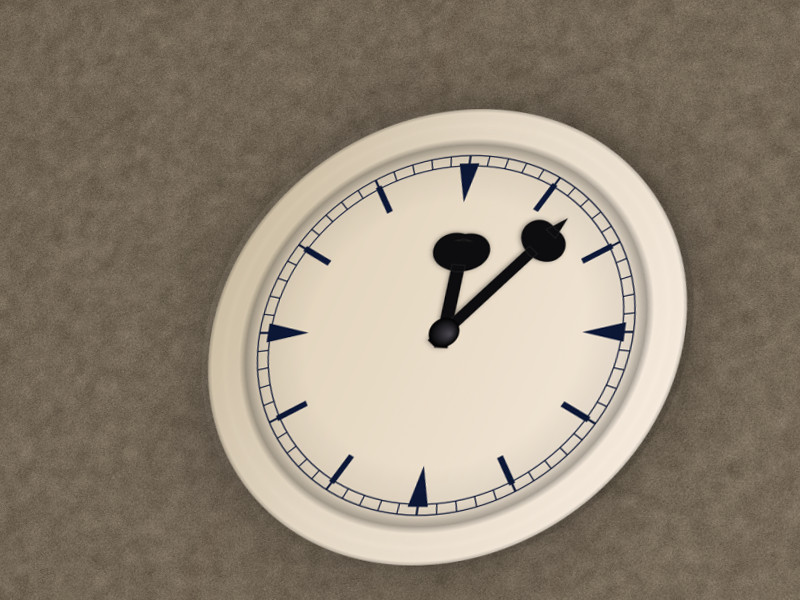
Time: {"hour": 12, "minute": 7}
